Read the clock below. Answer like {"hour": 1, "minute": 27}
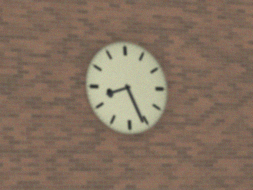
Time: {"hour": 8, "minute": 26}
